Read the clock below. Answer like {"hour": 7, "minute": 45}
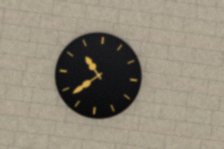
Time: {"hour": 10, "minute": 38}
